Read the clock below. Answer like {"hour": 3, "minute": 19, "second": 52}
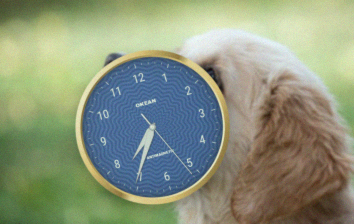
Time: {"hour": 7, "minute": 35, "second": 26}
